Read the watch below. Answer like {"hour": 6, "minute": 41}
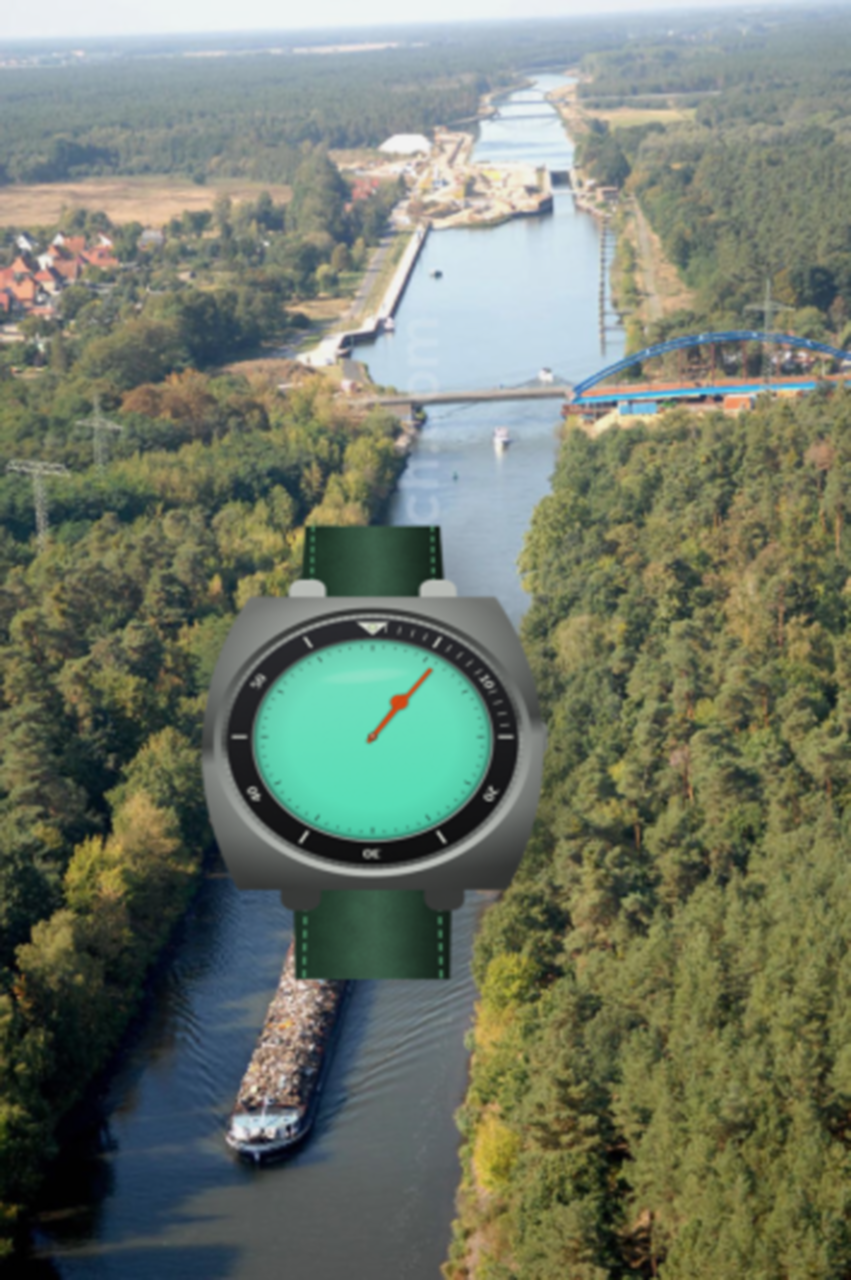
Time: {"hour": 1, "minute": 6}
